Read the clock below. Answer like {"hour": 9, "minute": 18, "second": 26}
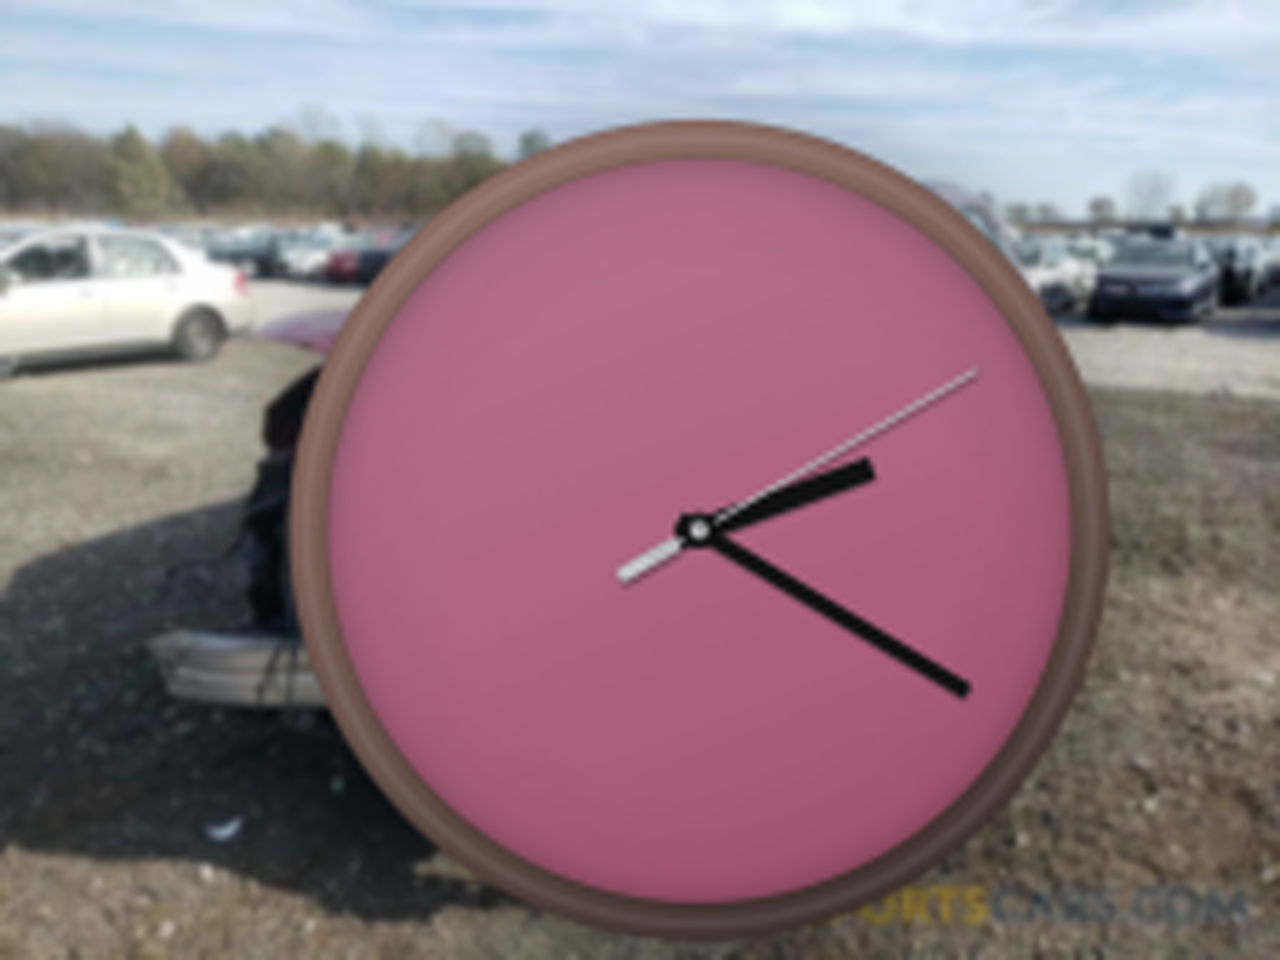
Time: {"hour": 2, "minute": 20, "second": 10}
